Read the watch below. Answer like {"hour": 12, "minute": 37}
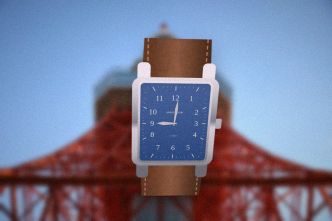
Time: {"hour": 9, "minute": 1}
